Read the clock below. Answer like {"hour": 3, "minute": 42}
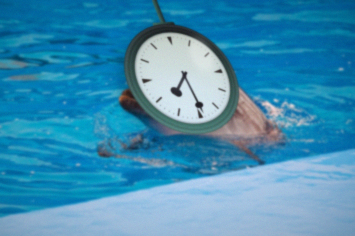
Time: {"hour": 7, "minute": 29}
